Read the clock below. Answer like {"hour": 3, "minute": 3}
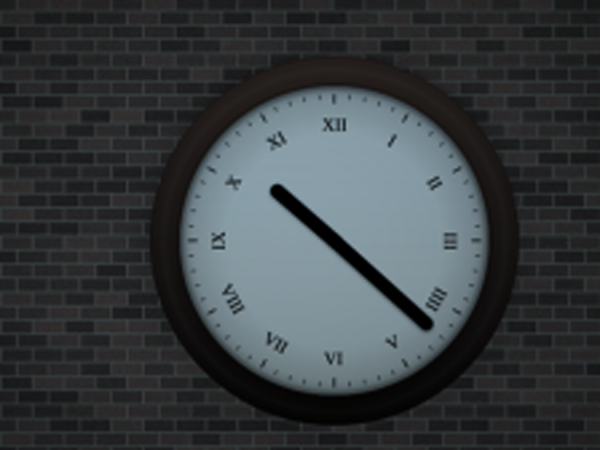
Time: {"hour": 10, "minute": 22}
